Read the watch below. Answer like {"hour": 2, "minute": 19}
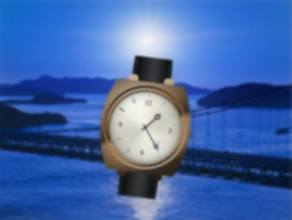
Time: {"hour": 1, "minute": 24}
